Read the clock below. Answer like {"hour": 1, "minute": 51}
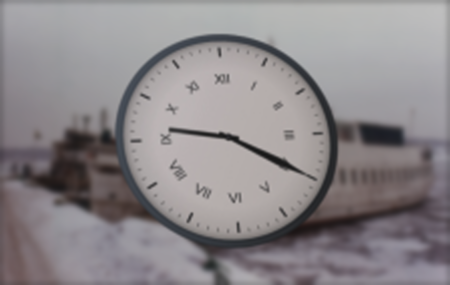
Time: {"hour": 9, "minute": 20}
